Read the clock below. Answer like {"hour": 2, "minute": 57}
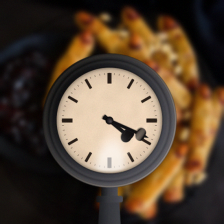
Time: {"hour": 4, "minute": 19}
